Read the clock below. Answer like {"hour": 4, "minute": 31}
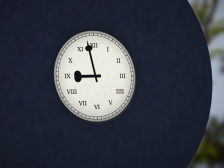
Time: {"hour": 8, "minute": 58}
